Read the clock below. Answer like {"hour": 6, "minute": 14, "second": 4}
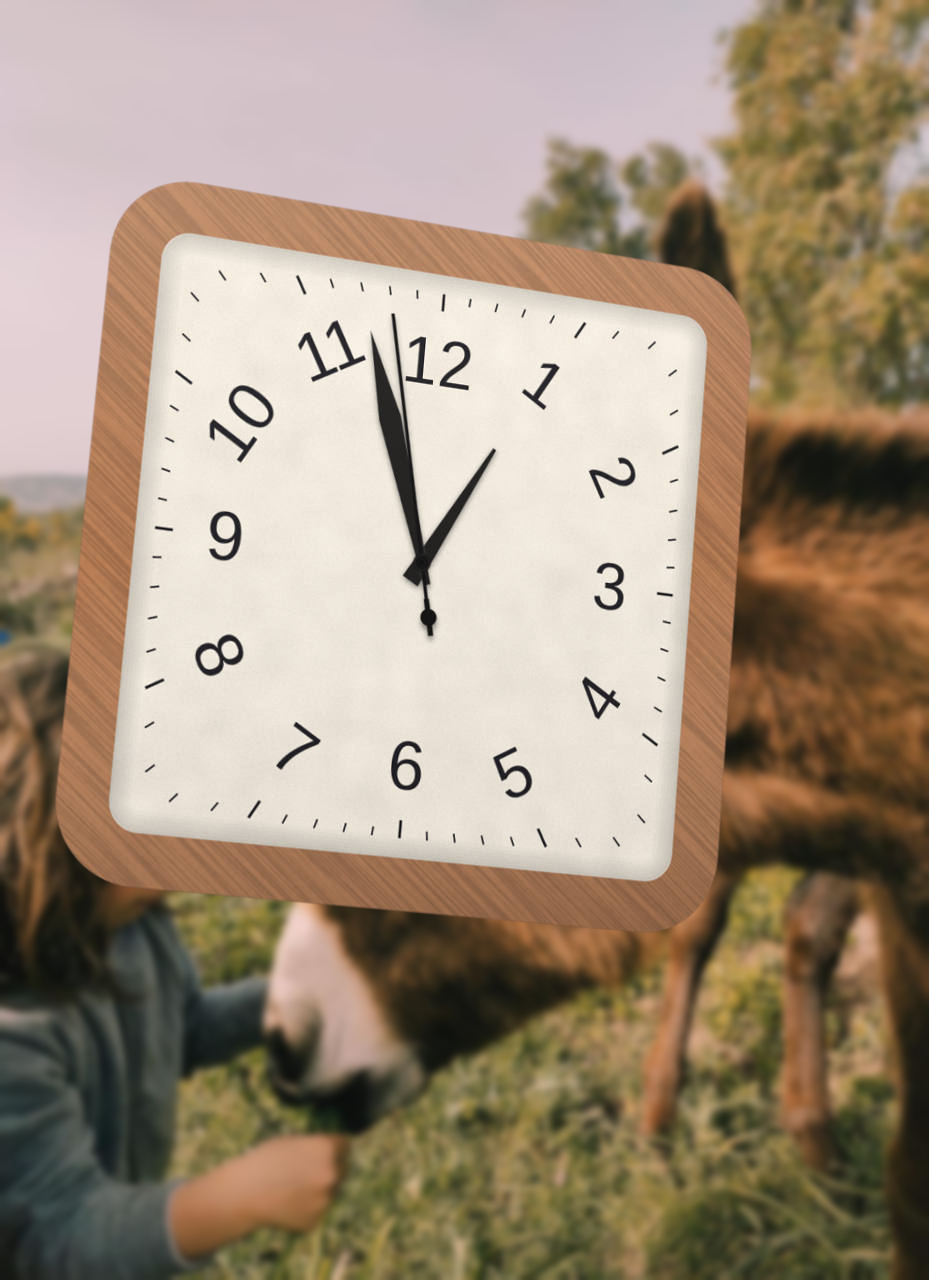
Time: {"hour": 12, "minute": 56, "second": 58}
